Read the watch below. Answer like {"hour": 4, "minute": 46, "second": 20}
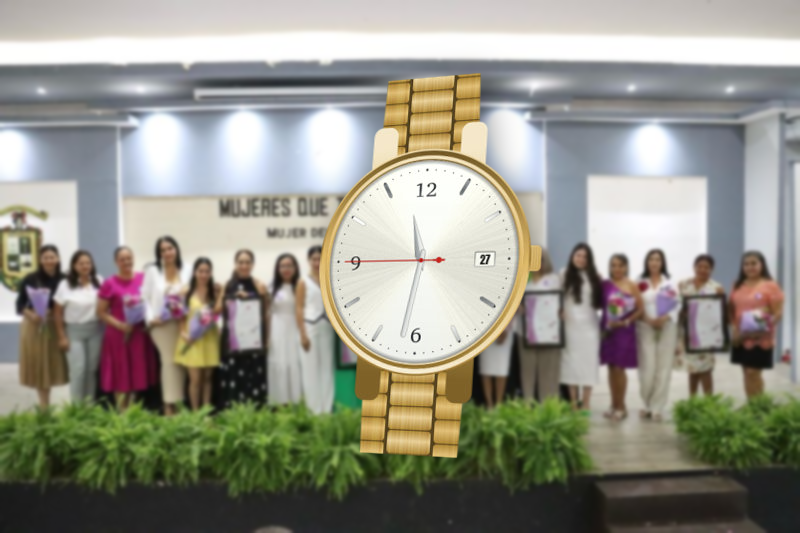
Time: {"hour": 11, "minute": 31, "second": 45}
